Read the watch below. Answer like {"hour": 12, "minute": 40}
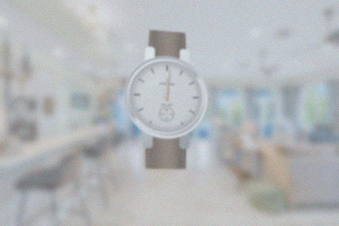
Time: {"hour": 12, "minute": 1}
